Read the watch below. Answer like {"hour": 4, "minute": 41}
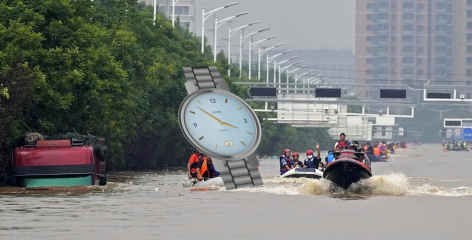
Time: {"hour": 3, "minute": 53}
